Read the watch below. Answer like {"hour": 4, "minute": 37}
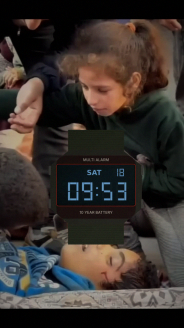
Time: {"hour": 9, "minute": 53}
